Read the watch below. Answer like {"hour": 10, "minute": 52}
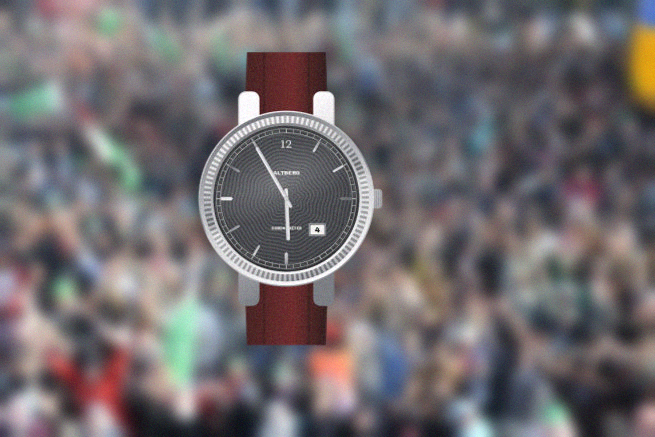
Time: {"hour": 5, "minute": 55}
